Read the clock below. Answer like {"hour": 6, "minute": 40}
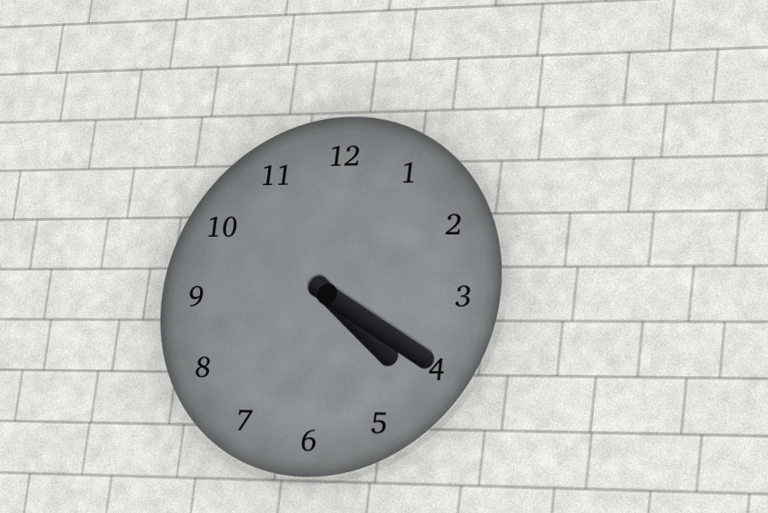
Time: {"hour": 4, "minute": 20}
